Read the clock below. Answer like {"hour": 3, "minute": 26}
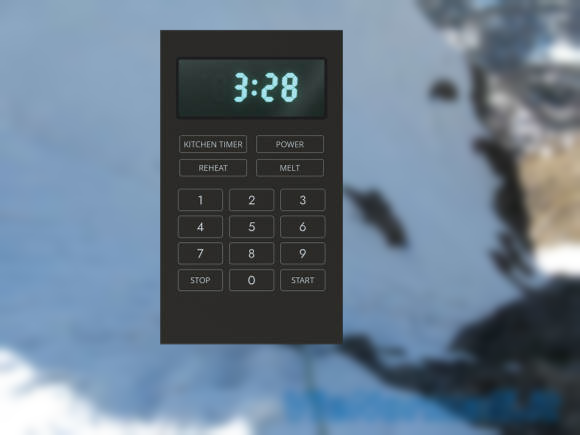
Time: {"hour": 3, "minute": 28}
